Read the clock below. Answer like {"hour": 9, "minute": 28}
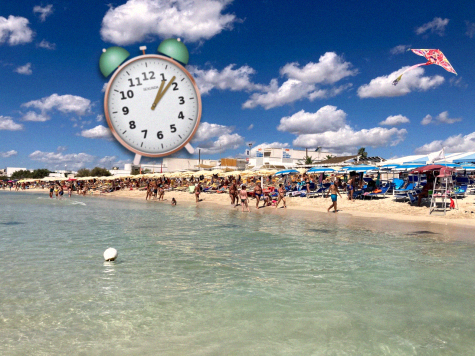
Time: {"hour": 1, "minute": 8}
